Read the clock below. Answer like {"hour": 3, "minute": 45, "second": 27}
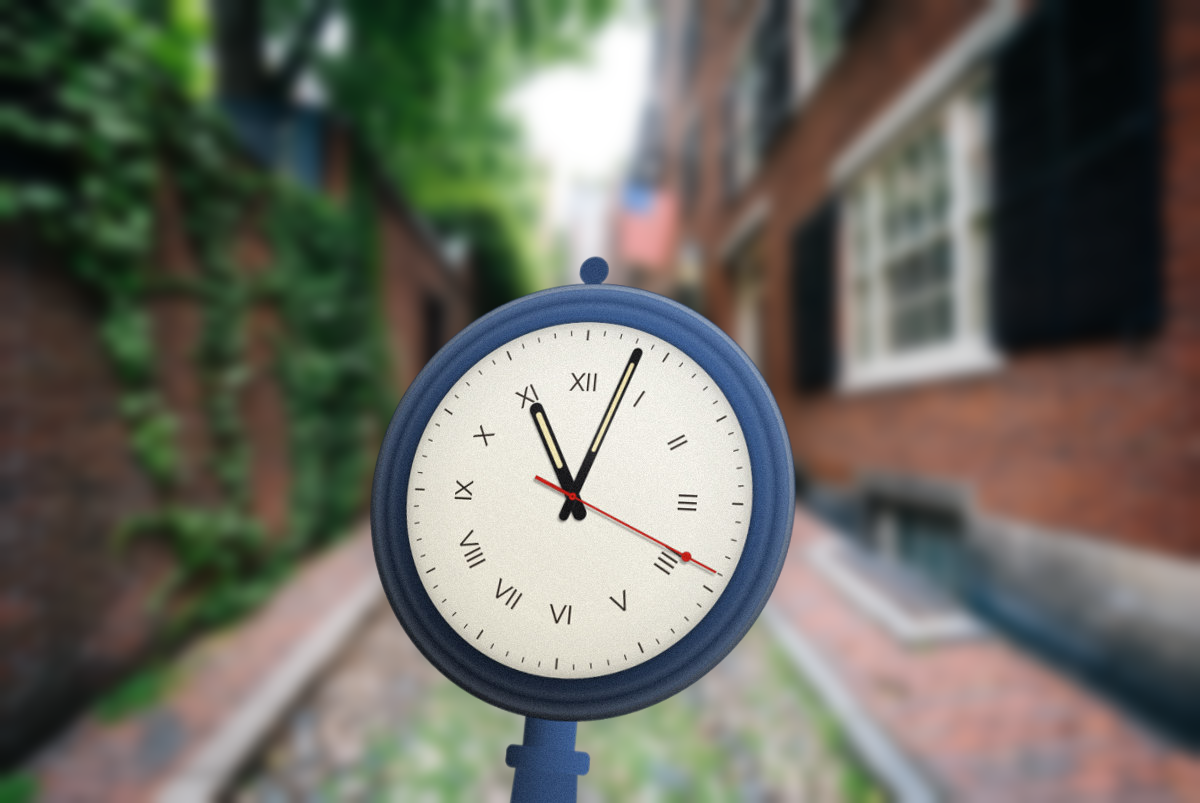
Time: {"hour": 11, "minute": 3, "second": 19}
